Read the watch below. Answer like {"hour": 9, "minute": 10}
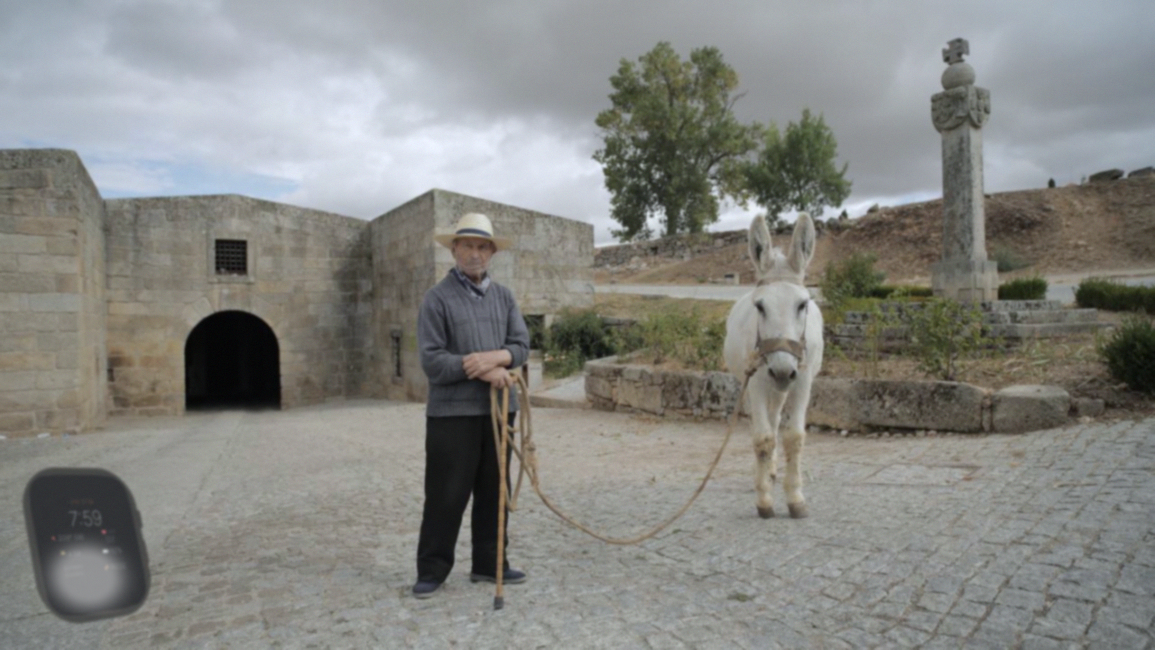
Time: {"hour": 7, "minute": 59}
